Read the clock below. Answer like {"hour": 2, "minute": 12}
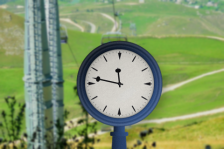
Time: {"hour": 11, "minute": 47}
